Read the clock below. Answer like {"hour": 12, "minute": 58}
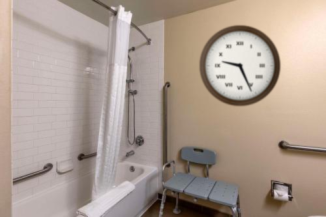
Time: {"hour": 9, "minute": 26}
